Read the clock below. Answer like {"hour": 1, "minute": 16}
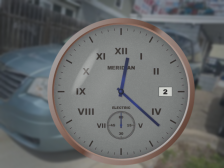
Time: {"hour": 12, "minute": 22}
